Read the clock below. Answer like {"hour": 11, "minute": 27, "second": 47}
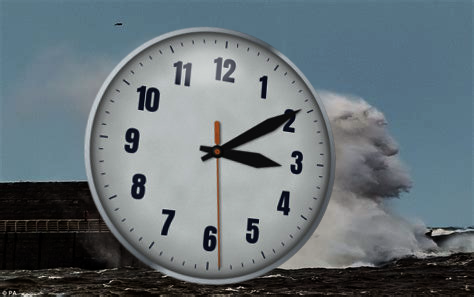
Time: {"hour": 3, "minute": 9, "second": 29}
